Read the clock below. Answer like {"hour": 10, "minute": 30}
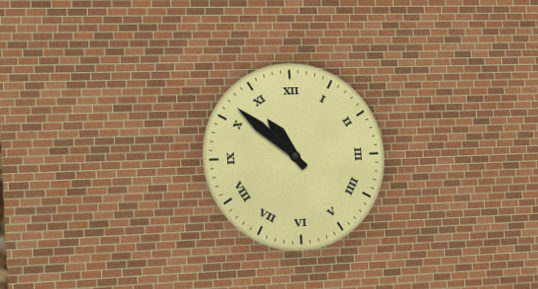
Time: {"hour": 10, "minute": 52}
